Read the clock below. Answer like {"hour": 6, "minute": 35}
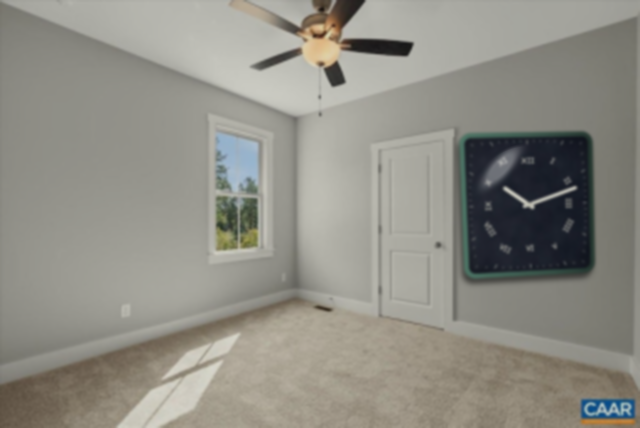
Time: {"hour": 10, "minute": 12}
